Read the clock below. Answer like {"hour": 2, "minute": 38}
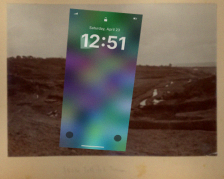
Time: {"hour": 12, "minute": 51}
